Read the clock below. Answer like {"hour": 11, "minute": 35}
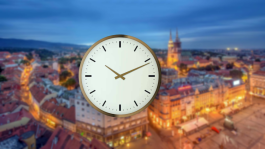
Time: {"hour": 10, "minute": 11}
